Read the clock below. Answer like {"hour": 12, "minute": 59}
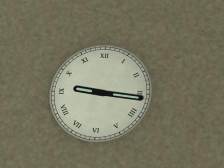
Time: {"hour": 9, "minute": 16}
